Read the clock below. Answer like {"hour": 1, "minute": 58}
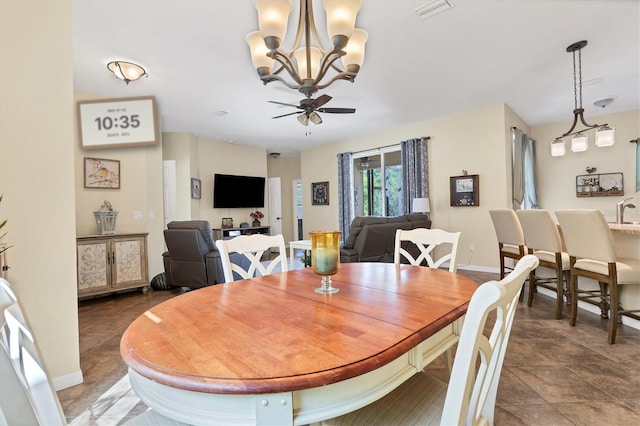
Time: {"hour": 10, "minute": 35}
